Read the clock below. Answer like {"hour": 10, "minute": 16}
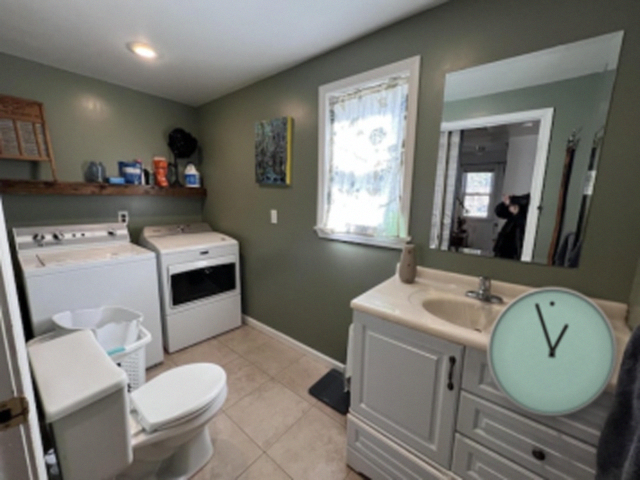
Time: {"hour": 12, "minute": 57}
